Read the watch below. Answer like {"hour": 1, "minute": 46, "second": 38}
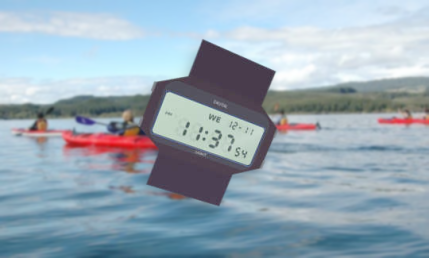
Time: {"hour": 11, "minute": 37, "second": 54}
